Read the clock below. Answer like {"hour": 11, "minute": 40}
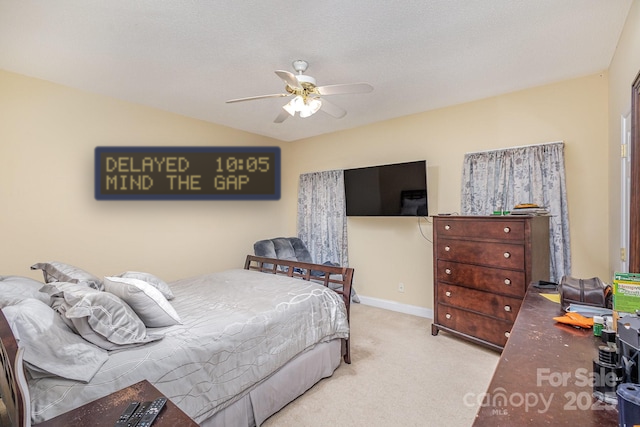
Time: {"hour": 10, "minute": 5}
